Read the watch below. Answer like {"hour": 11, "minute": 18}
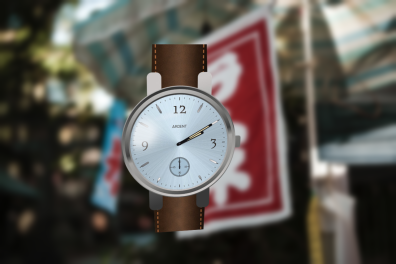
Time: {"hour": 2, "minute": 10}
